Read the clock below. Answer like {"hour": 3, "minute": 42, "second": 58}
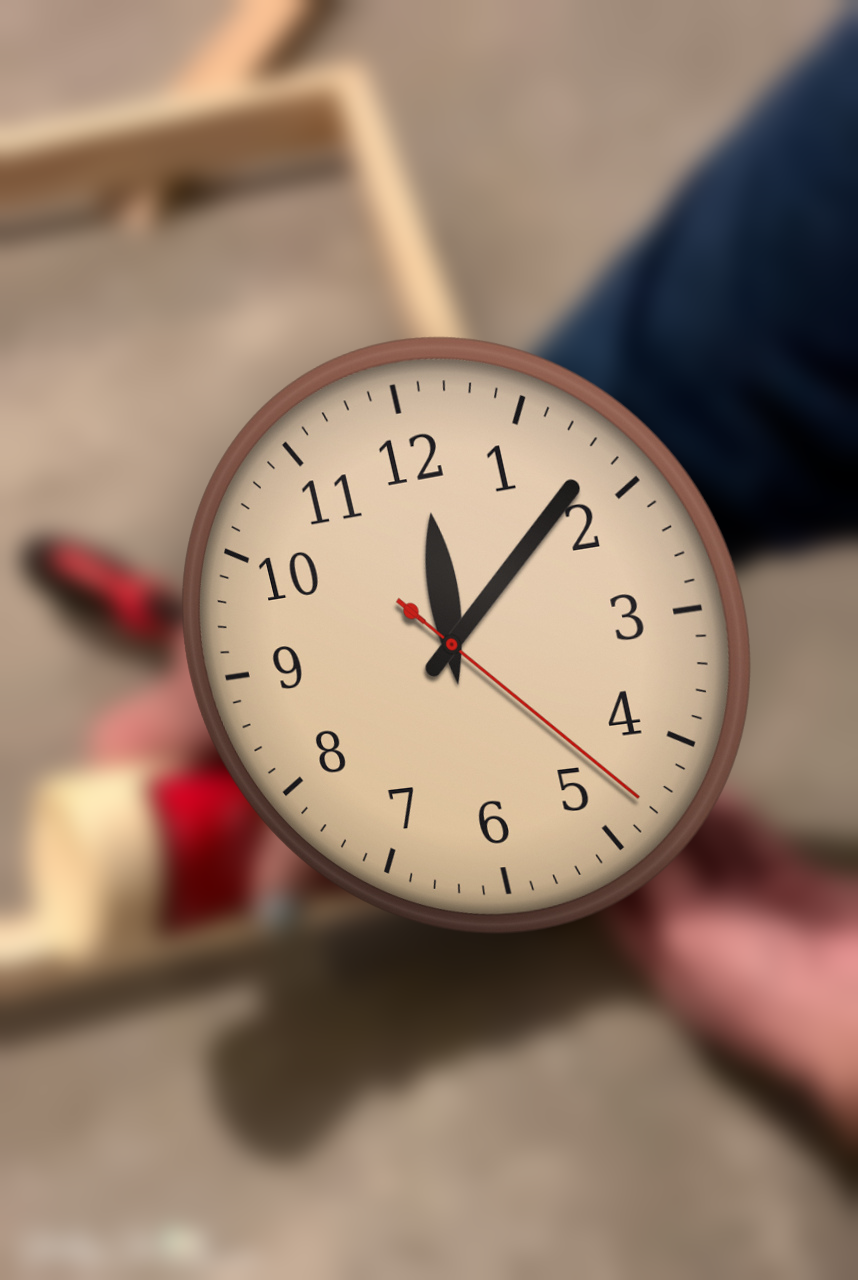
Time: {"hour": 12, "minute": 8, "second": 23}
